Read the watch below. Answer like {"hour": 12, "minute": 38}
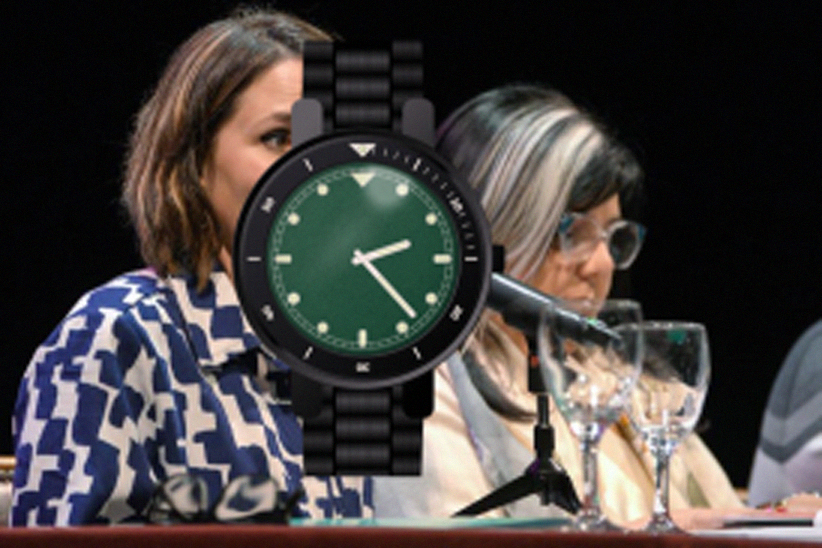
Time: {"hour": 2, "minute": 23}
